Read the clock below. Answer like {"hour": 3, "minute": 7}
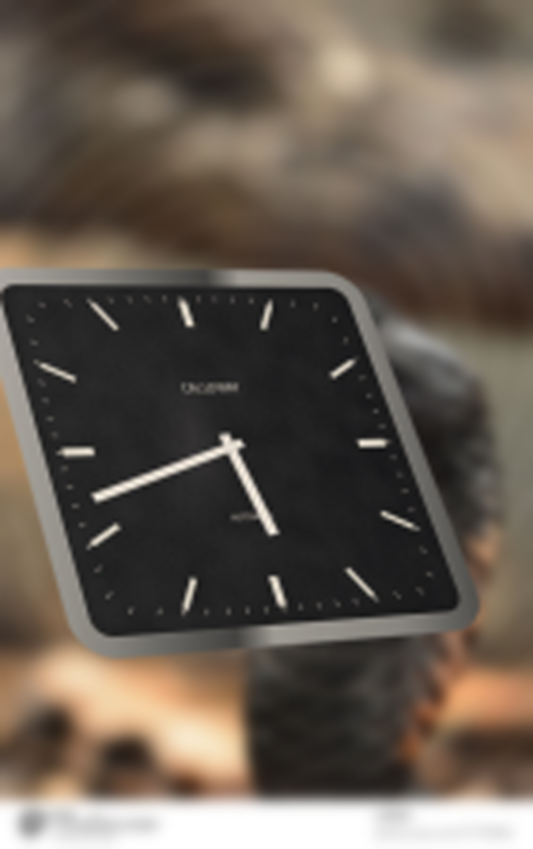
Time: {"hour": 5, "minute": 42}
